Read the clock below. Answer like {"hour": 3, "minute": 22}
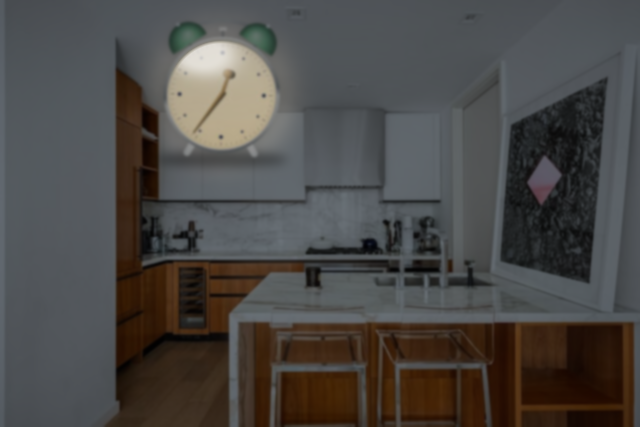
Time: {"hour": 12, "minute": 36}
